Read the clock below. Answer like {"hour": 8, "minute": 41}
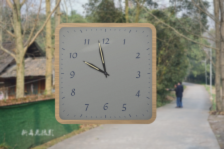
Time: {"hour": 9, "minute": 58}
